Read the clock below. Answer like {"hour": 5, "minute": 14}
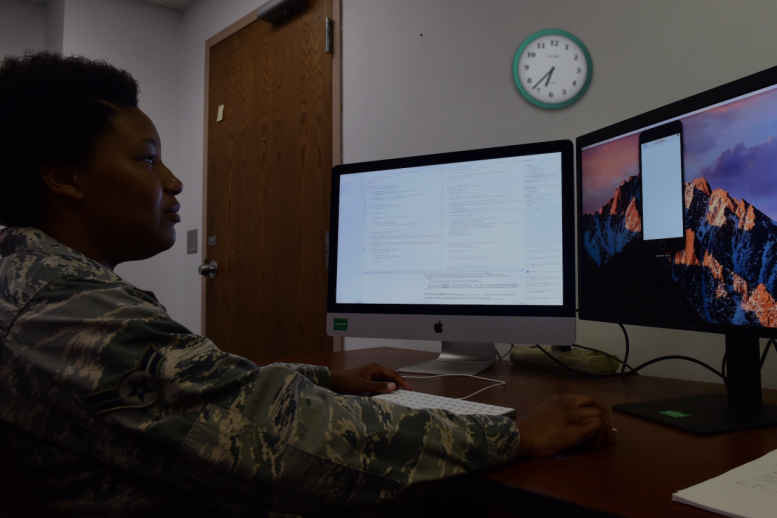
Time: {"hour": 6, "minute": 37}
